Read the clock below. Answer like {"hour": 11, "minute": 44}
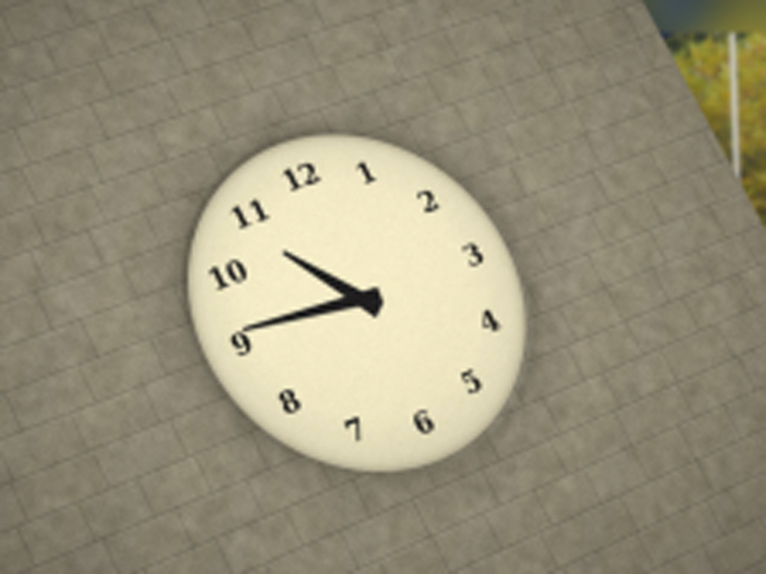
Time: {"hour": 10, "minute": 46}
